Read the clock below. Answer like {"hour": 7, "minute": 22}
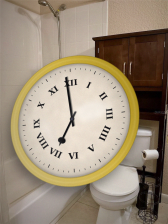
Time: {"hour": 6, "minute": 59}
